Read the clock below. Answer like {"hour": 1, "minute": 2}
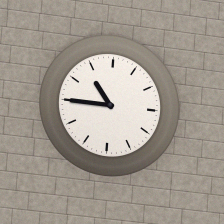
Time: {"hour": 10, "minute": 45}
